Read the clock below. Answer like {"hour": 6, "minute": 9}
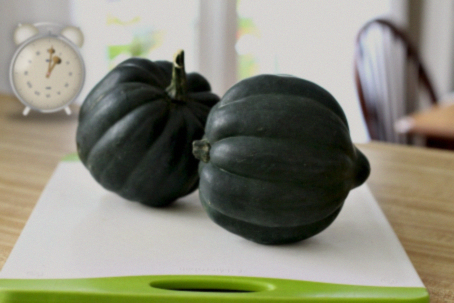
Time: {"hour": 1, "minute": 1}
